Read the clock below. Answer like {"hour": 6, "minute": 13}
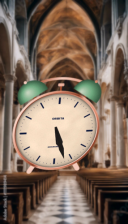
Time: {"hour": 5, "minute": 27}
